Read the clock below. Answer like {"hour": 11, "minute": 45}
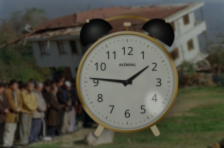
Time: {"hour": 1, "minute": 46}
